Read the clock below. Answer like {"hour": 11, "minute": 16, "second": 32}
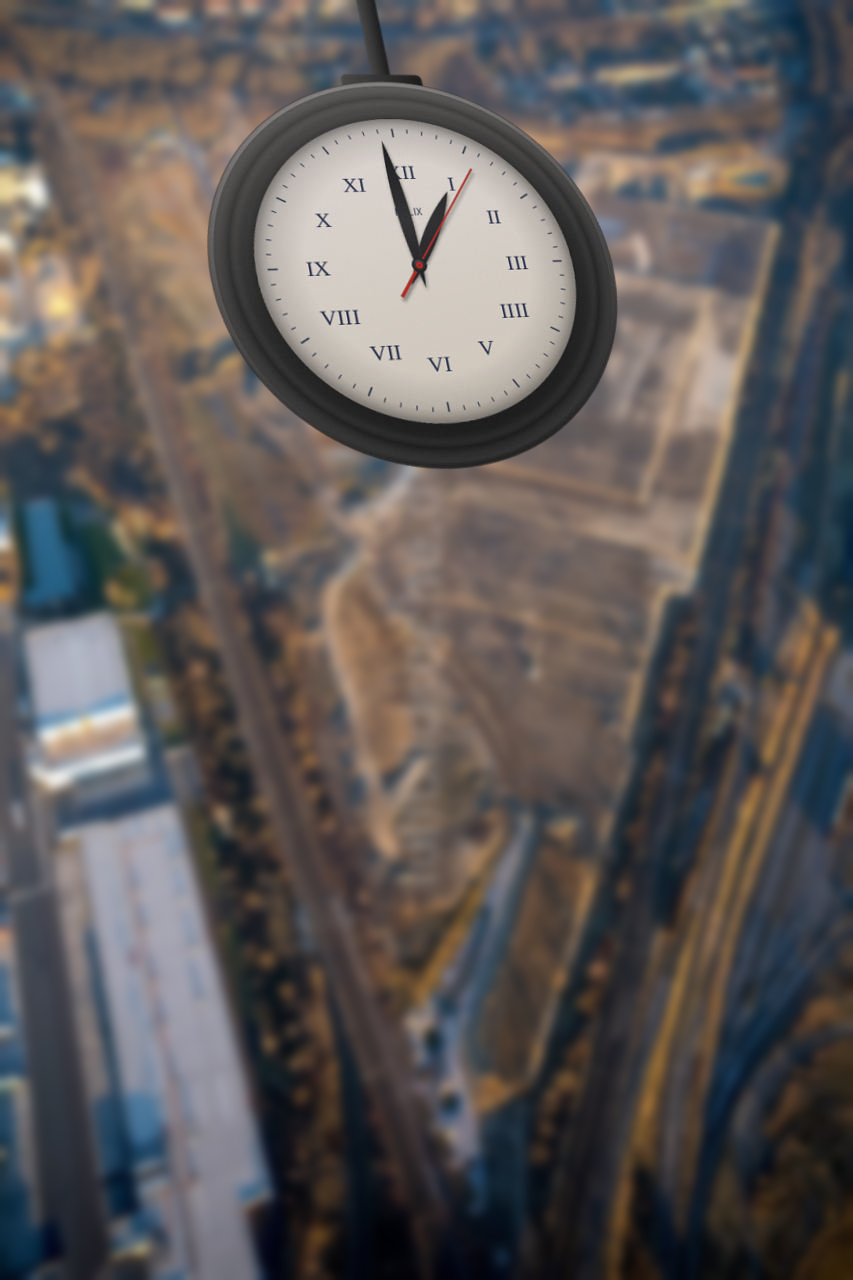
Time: {"hour": 12, "minute": 59, "second": 6}
